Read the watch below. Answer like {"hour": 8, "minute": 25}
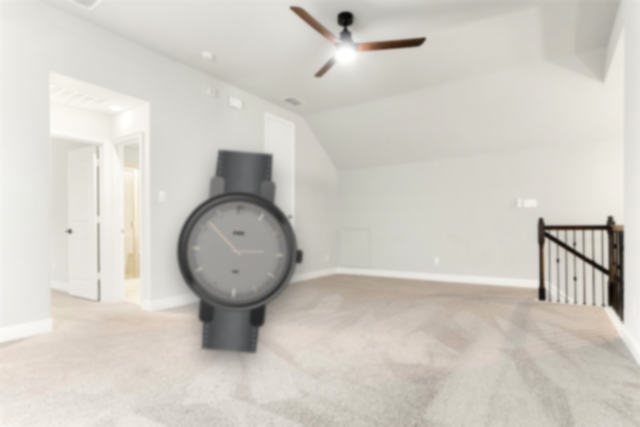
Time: {"hour": 2, "minute": 52}
